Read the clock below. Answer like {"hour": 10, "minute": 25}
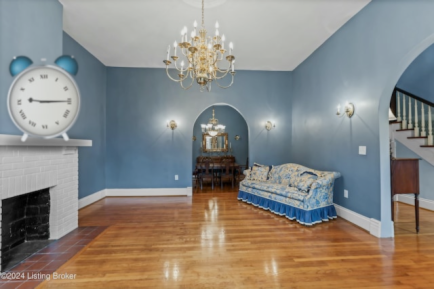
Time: {"hour": 9, "minute": 15}
